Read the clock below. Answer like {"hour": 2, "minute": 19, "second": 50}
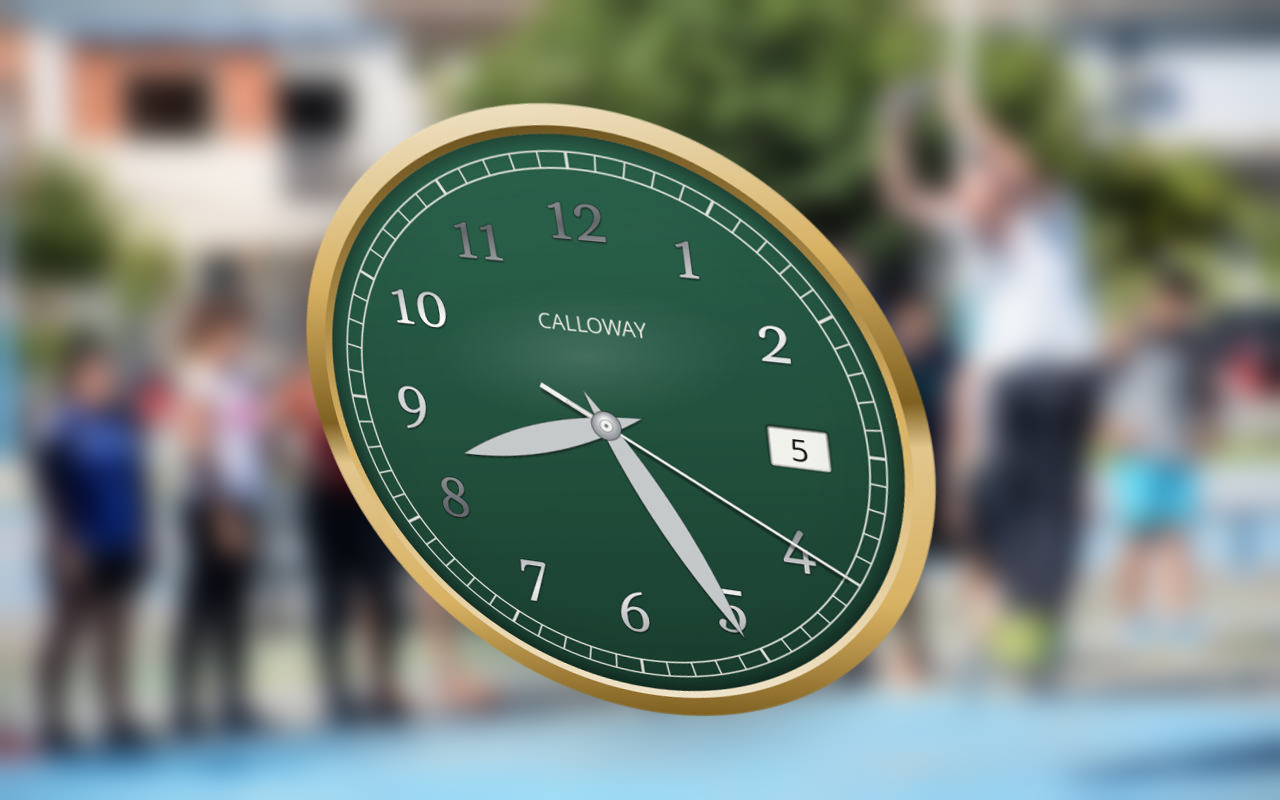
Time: {"hour": 8, "minute": 25, "second": 20}
